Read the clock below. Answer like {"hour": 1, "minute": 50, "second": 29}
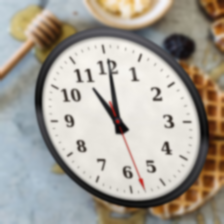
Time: {"hour": 11, "minute": 0, "second": 28}
